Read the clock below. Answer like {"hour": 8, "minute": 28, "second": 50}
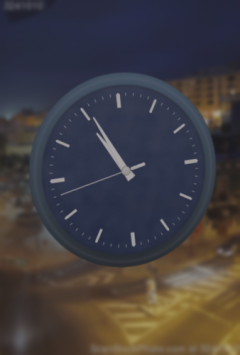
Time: {"hour": 10, "minute": 55, "second": 43}
